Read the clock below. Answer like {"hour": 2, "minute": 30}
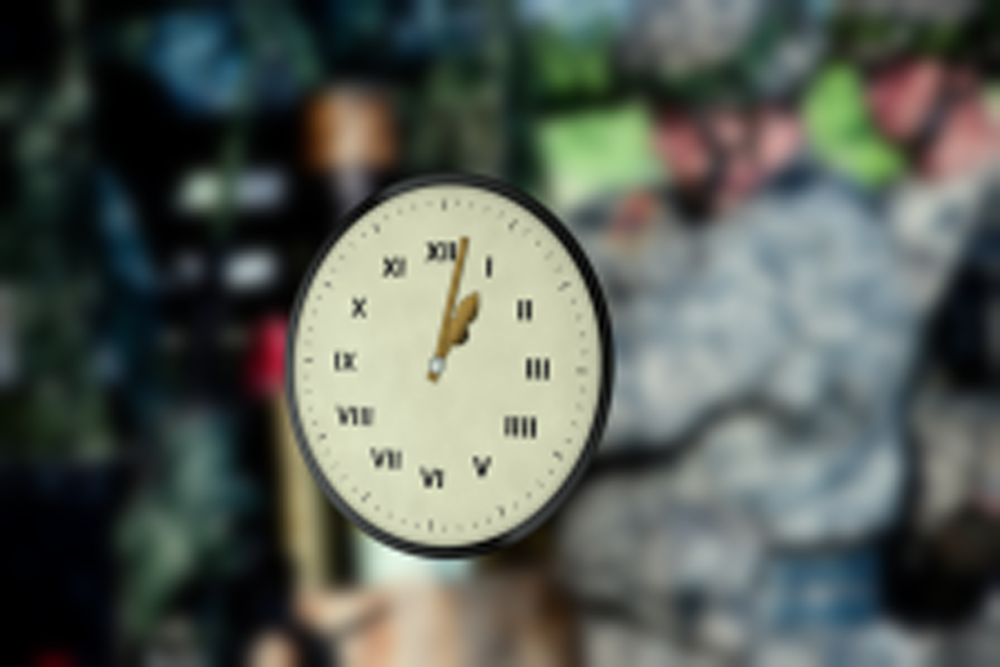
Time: {"hour": 1, "minute": 2}
